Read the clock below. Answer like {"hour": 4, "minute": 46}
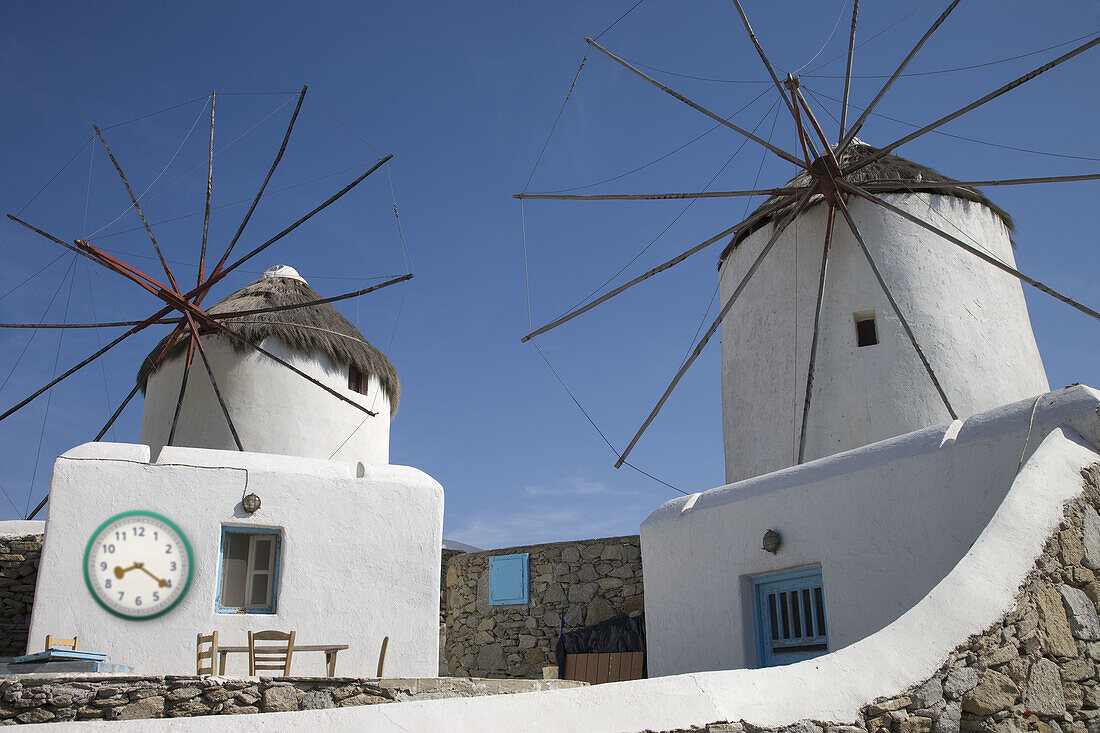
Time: {"hour": 8, "minute": 21}
